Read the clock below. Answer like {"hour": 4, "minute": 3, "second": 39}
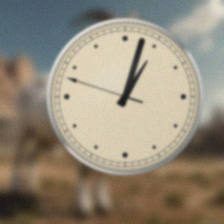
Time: {"hour": 1, "minute": 2, "second": 48}
